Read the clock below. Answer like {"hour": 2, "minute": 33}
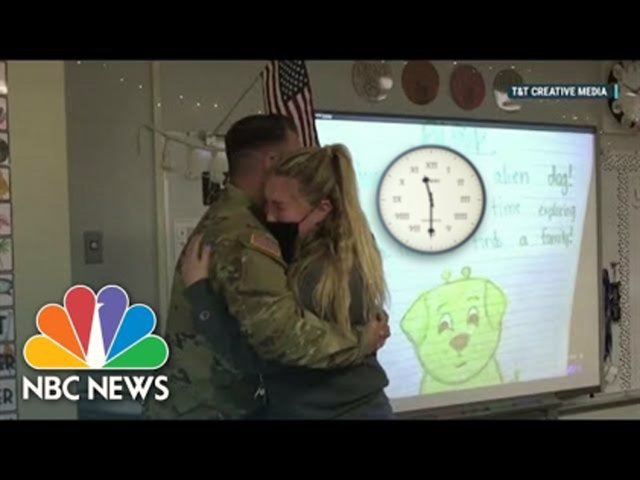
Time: {"hour": 11, "minute": 30}
